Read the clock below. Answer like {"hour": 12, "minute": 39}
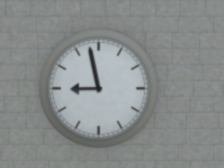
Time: {"hour": 8, "minute": 58}
